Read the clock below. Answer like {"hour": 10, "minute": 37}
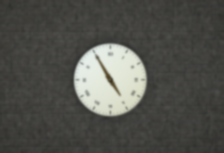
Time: {"hour": 4, "minute": 55}
